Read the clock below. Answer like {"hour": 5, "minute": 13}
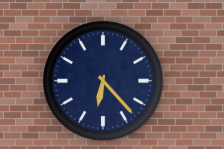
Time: {"hour": 6, "minute": 23}
